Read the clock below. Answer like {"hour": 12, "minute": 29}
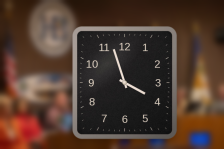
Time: {"hour": 3, "minute": 57}
